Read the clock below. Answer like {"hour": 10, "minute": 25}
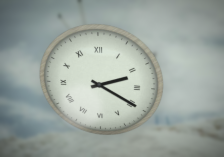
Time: {"hour": 2, "minute": 20}
